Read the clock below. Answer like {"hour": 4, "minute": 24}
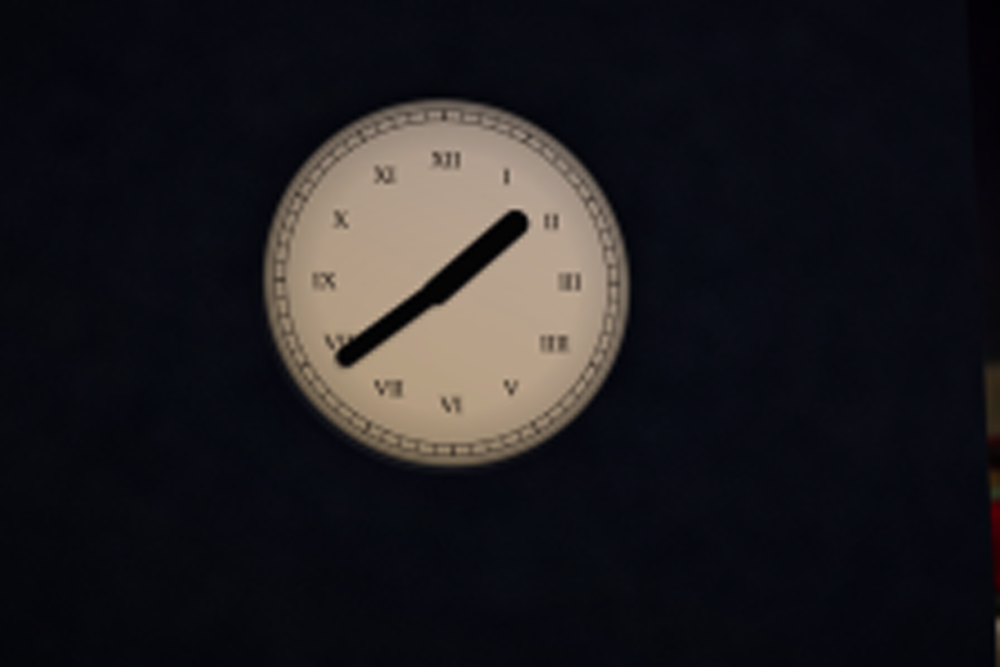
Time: {"hour": 1, "minute": 39}
